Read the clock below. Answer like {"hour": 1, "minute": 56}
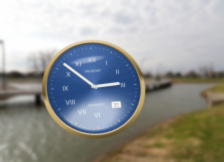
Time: {"hour": 2, "minute": 52}
